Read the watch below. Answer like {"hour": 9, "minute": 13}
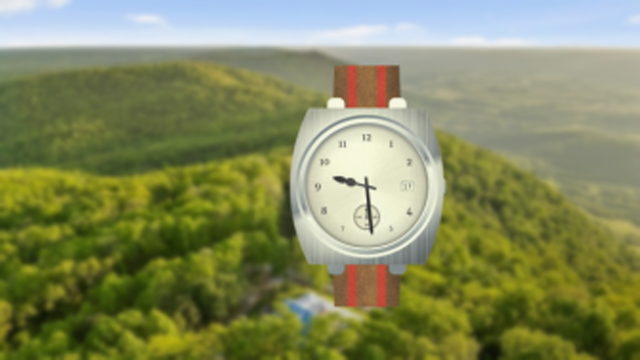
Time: {"hour": 9, "minute": 29}
